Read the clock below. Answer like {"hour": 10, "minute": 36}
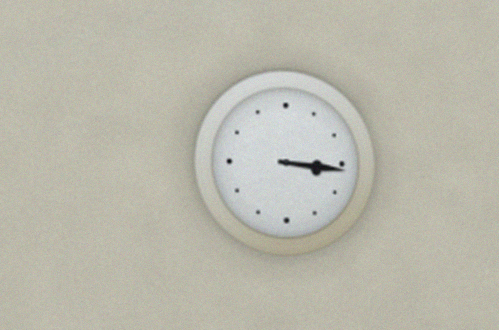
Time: {"hour": 3, "minute": 16}
